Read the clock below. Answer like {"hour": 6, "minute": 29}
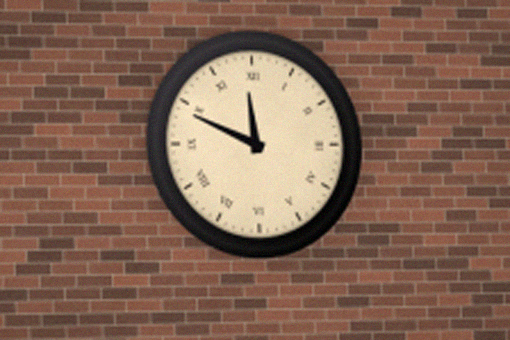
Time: {"hour": 11, "minute": 49}
